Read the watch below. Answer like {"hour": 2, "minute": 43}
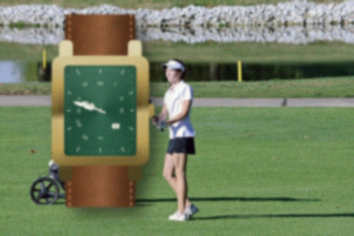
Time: {"hour": 9, "minute": 48}
